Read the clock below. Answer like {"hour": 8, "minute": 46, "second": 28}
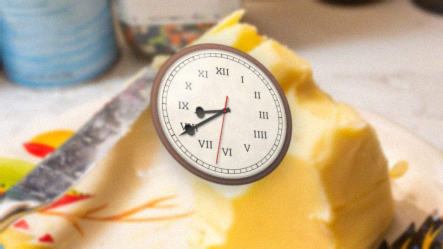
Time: {"hour": 8, "minute": 39, "second": 32}
